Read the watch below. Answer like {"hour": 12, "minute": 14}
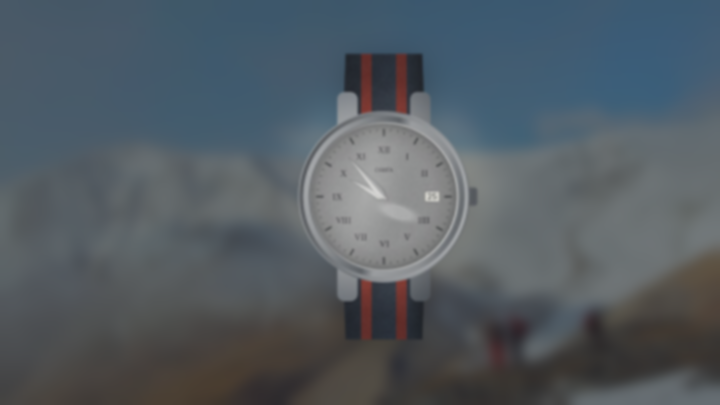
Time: {"hour": 9, "minute": 53}
